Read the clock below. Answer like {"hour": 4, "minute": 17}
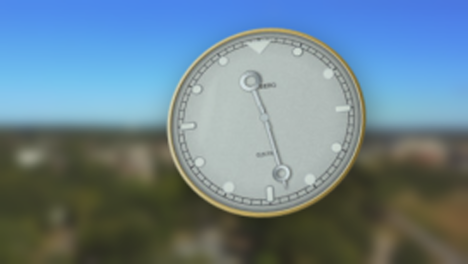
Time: {"hour": 11, "minute": 28}
